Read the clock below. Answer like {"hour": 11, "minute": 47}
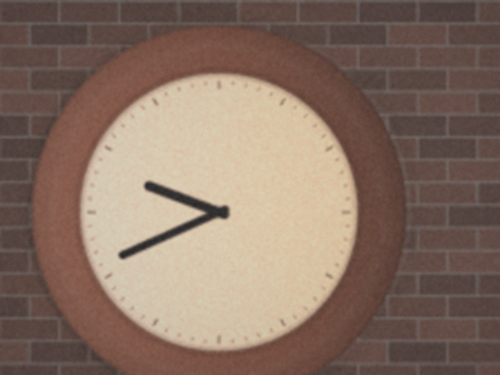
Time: {"hour": 9, "minute": 41}
